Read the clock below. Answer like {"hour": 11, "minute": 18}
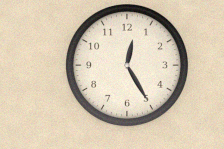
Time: {"hour": 12, "minute": 25}
